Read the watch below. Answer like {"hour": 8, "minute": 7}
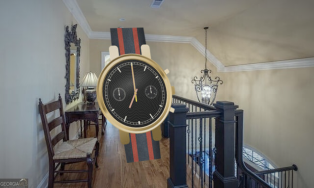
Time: {"hour": 7, "minute": 0}
